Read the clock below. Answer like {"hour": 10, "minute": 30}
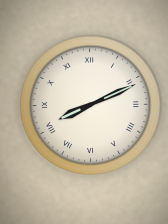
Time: {"hour": 8, "minute": 11}
